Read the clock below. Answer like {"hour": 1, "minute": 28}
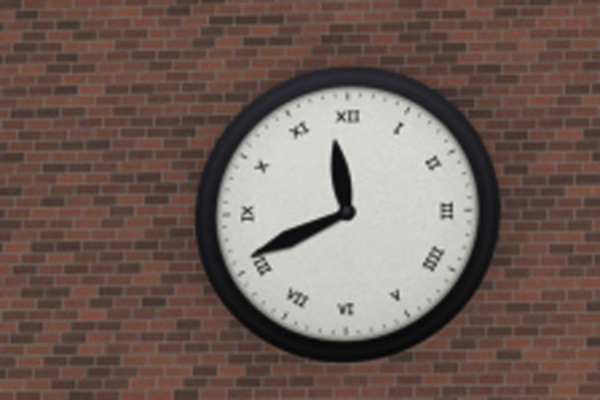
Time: {"hour": 11, "minute": 41}
